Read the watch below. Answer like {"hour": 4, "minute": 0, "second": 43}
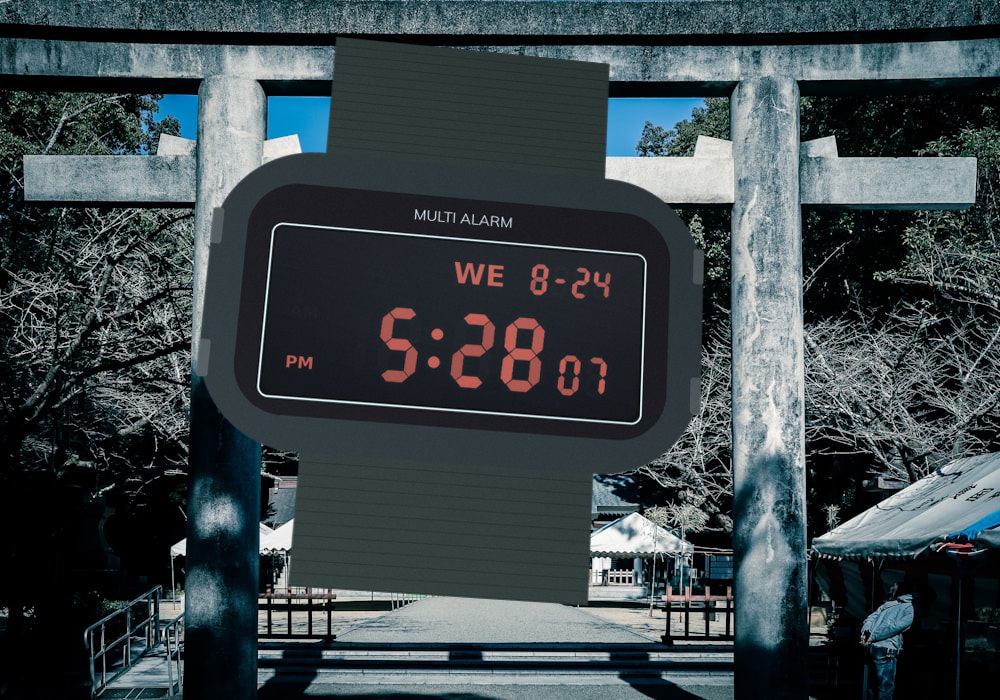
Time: {"hour": 5, "minute": 28, "second": 7}
